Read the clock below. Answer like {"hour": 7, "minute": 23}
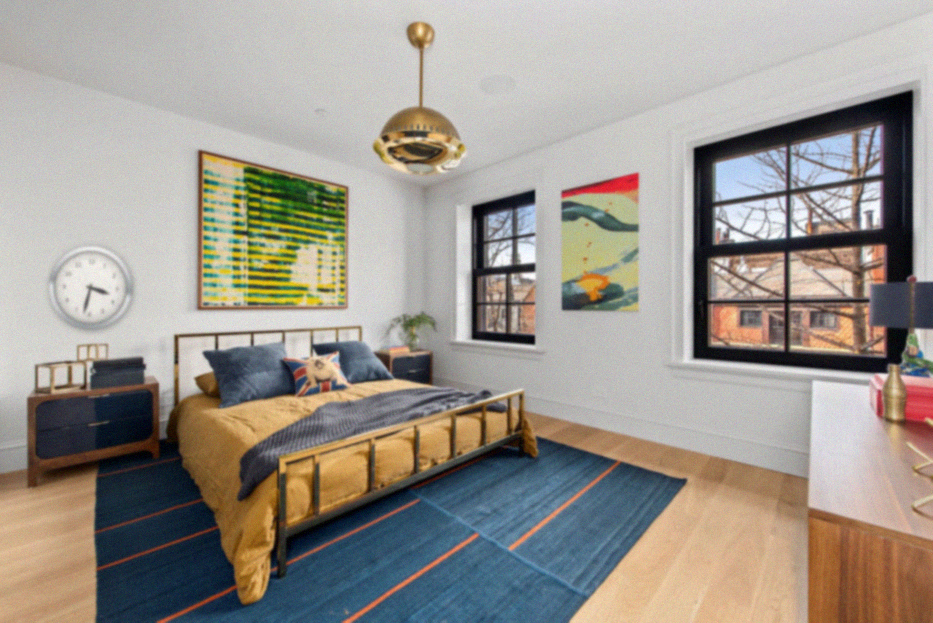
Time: {"hour": 3, "minute": 32}
